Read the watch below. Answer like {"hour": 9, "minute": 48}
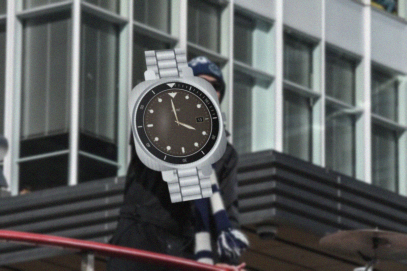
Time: {"hour": 3, "minute": 59}
